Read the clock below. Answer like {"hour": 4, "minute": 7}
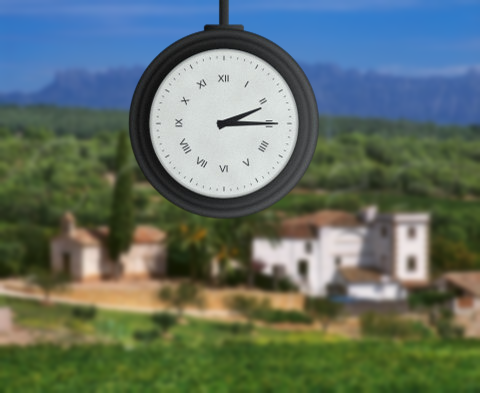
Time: {"hour": 2, "minute": 15}
